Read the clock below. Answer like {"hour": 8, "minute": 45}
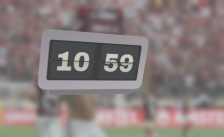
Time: {"hour": 10, "minute": 59}
